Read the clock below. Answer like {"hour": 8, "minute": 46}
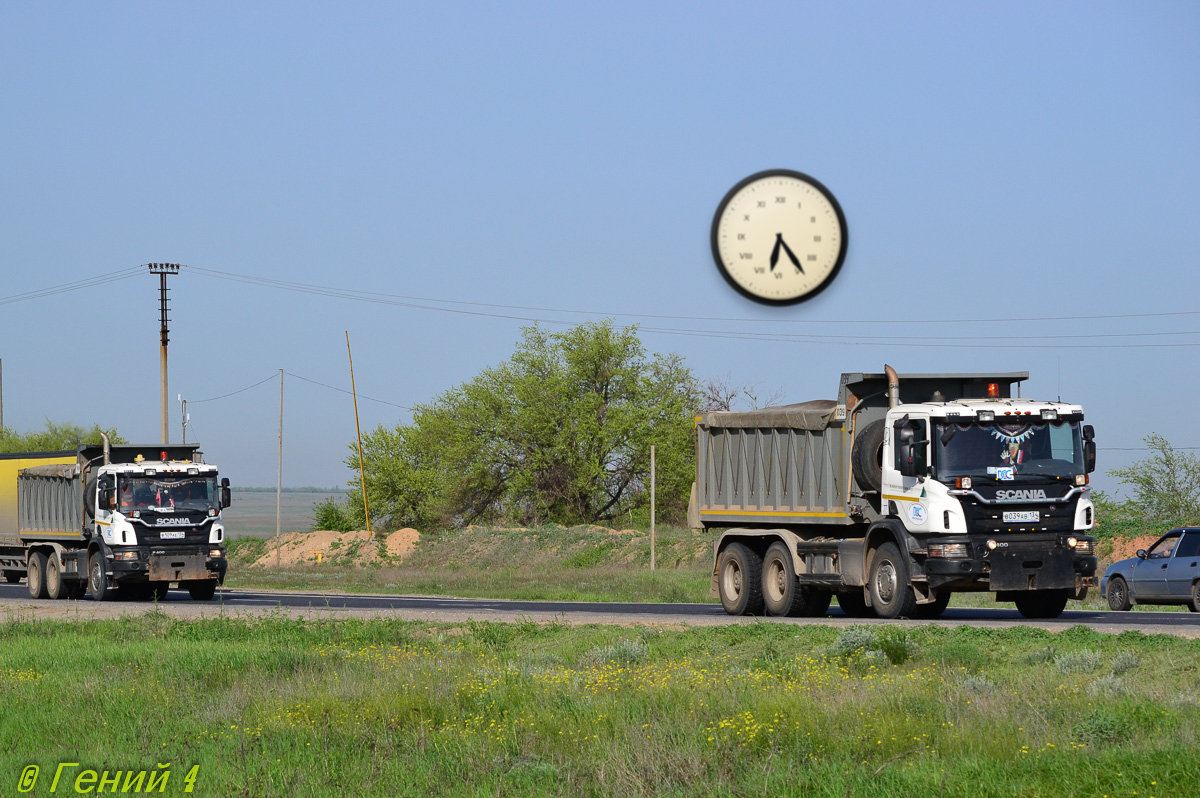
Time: {"hour": 6, "minute": 24}
